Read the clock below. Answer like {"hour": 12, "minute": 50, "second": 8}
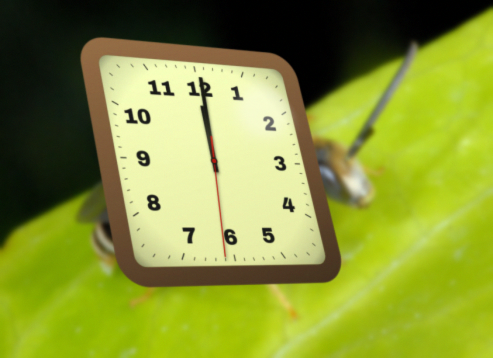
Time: {"hour": 12, "minute": 0, "second": 31}
